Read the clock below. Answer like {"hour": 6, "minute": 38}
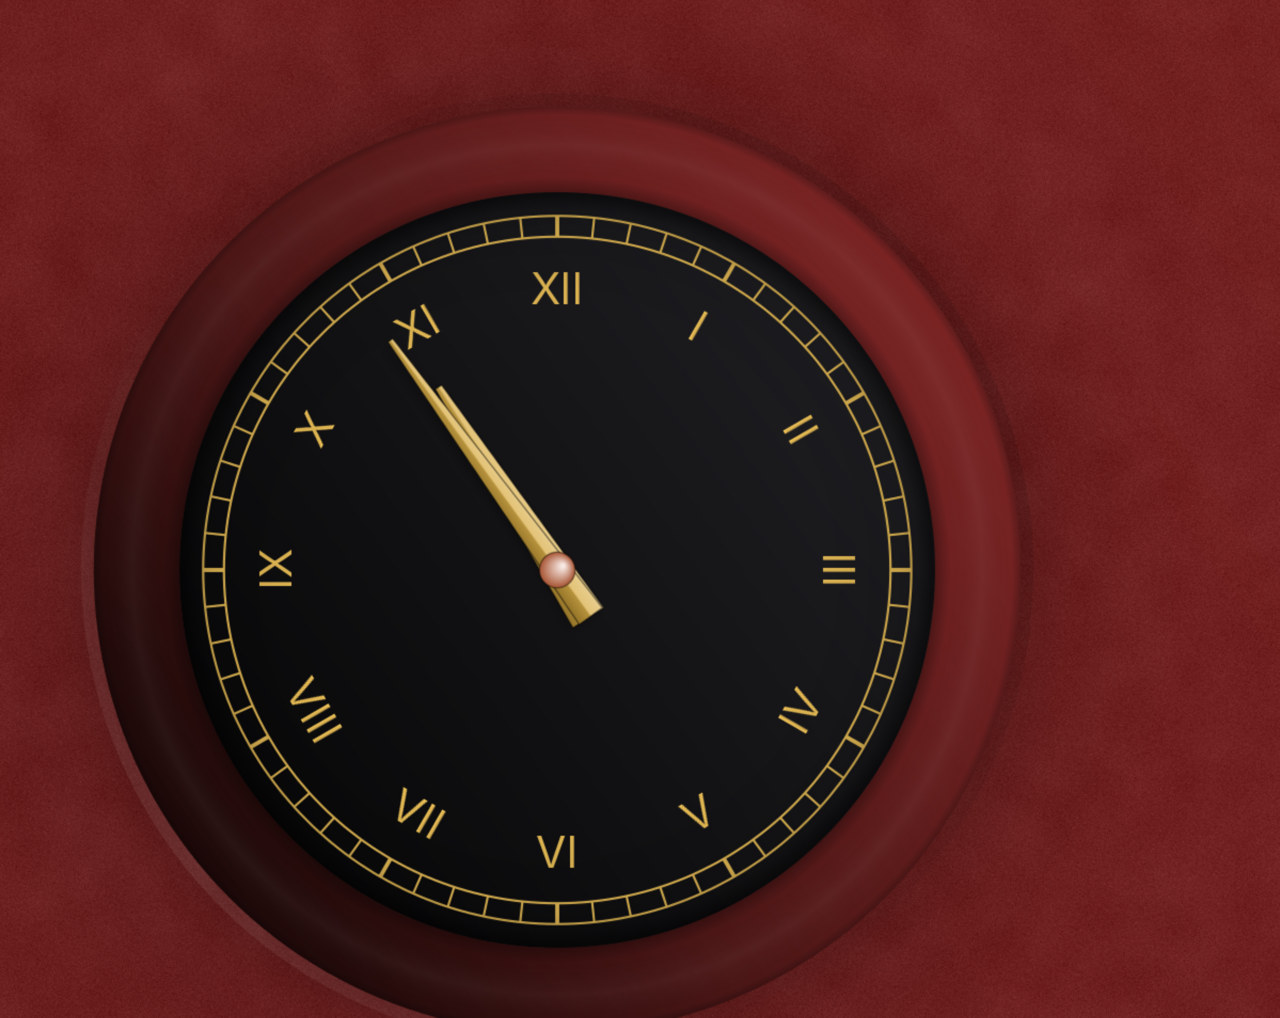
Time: {"hour": 10, "minute": 54}
